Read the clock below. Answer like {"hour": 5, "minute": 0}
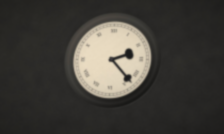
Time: {"hour": 2, "minute": 23}
